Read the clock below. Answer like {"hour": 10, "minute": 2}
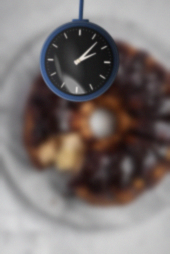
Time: {"hour": 2, "minute": 7}
